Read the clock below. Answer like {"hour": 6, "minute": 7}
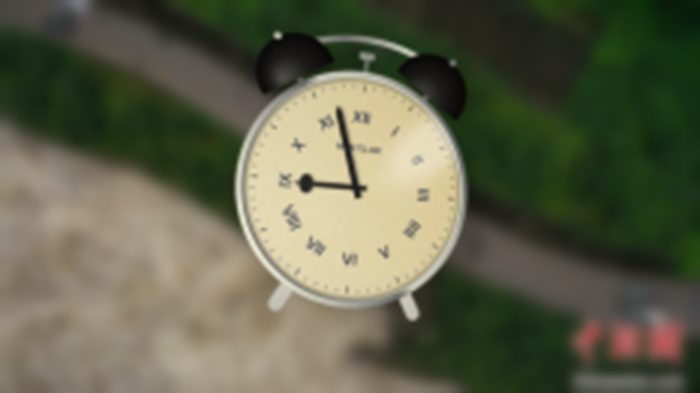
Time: {"hour": 8, "minute": 57}
